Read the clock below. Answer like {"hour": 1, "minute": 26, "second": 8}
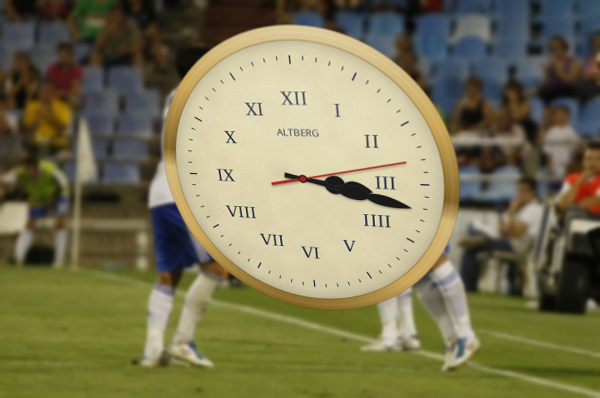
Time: {"hour": 3, "minute": 17, "second": 13}
